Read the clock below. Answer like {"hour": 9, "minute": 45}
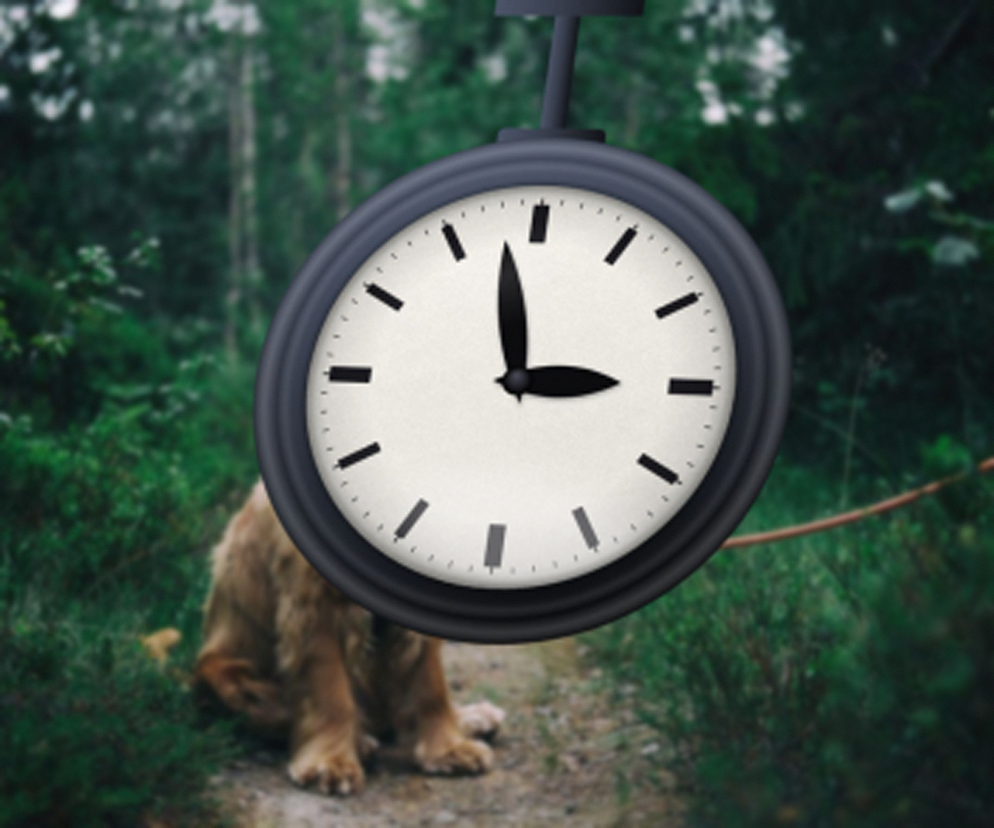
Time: {"hour": 2, "minute": 58}
